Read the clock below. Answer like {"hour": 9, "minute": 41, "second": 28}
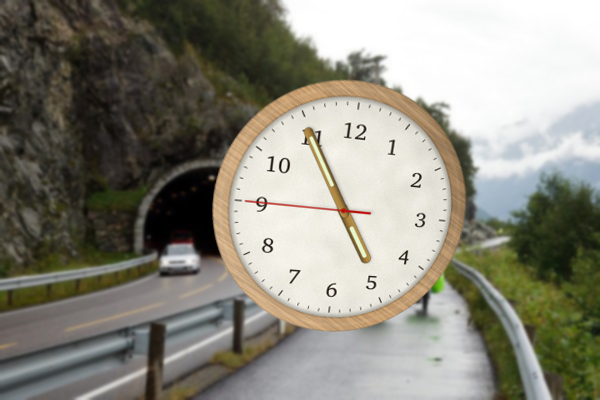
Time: {"hour": 4, "minute": 54, "second": 45}
